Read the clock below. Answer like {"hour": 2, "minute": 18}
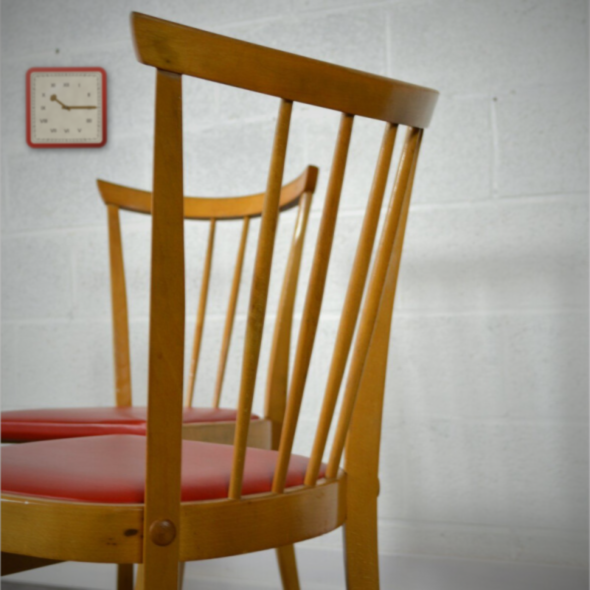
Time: {"hour": 10, "minute": 15}
